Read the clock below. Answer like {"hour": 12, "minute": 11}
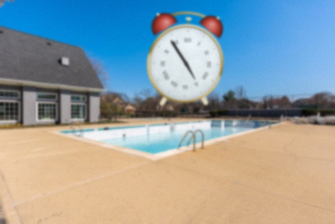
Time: {"hour": 4, "minute": 54}
